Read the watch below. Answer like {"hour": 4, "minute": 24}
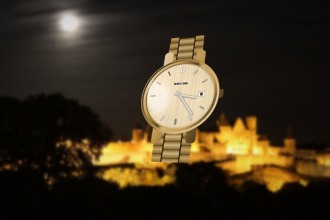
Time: {"hour": 3, "minute": 24}
